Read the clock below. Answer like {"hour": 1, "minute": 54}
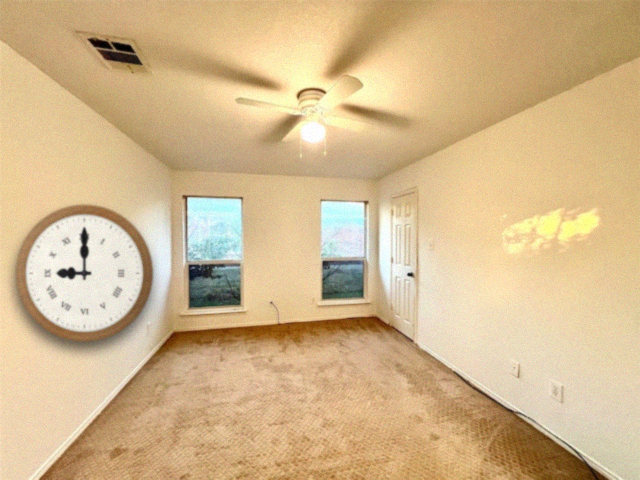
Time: {"hour": 9, "minute": 0}
